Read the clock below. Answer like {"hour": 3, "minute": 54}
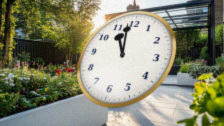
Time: {"hour": 10, "minute": 58}
